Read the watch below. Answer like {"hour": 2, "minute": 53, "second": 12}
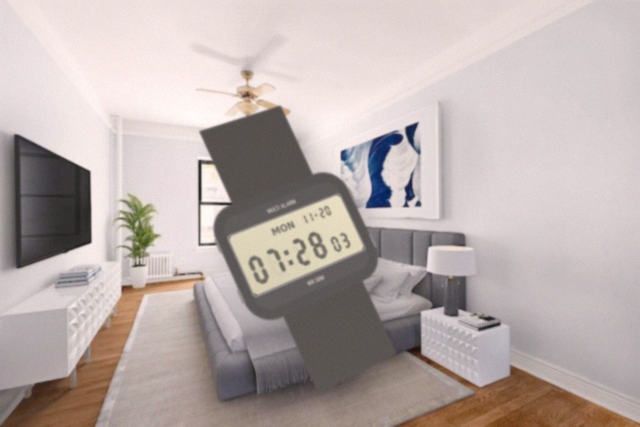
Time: {"hour": 7, "minute": 28, "second": 3}
